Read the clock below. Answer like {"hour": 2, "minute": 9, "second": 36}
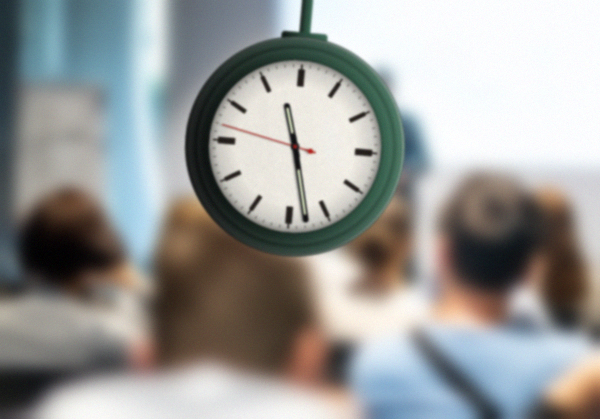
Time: {"hour": 11, "minute": 27, "second": 47}
